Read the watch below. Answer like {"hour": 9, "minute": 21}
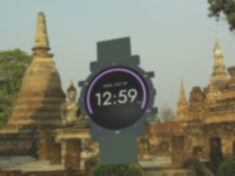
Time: {"hour": 12, "minute": 59}
